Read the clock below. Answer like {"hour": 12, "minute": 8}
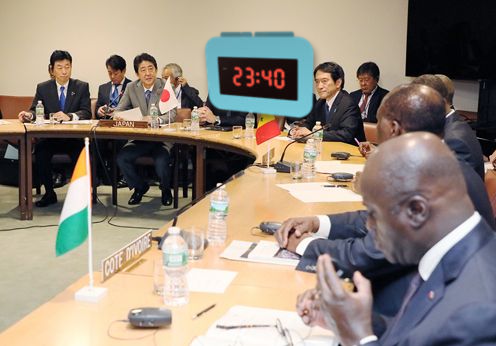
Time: {"hour": 23, "minute": 40}
